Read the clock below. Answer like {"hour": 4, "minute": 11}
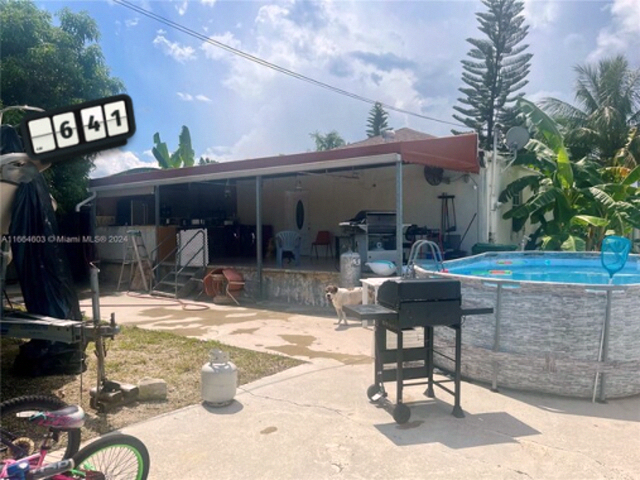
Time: {"hour": 6, "minute": 41}
